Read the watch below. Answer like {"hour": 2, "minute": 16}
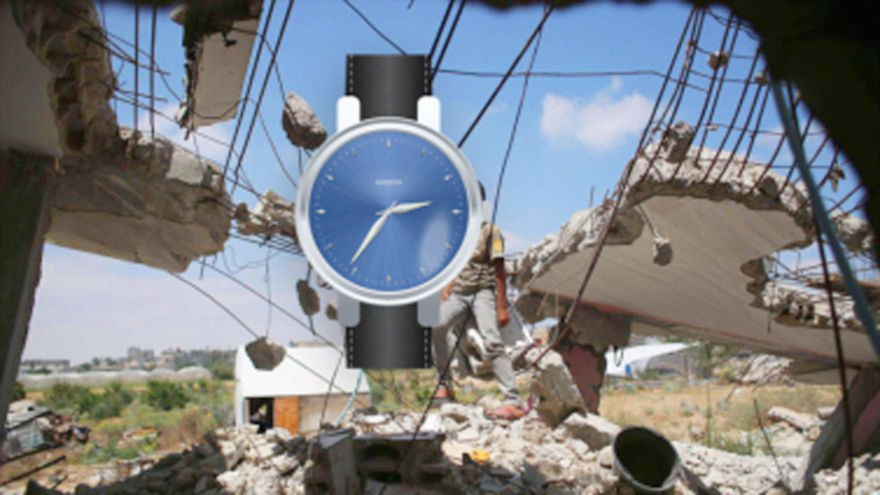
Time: {"hour": 2, "minute": 36}
